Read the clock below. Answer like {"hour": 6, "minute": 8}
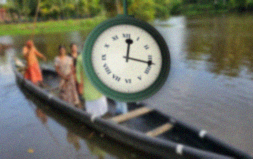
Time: {"hour": 12, "minute": 17}
